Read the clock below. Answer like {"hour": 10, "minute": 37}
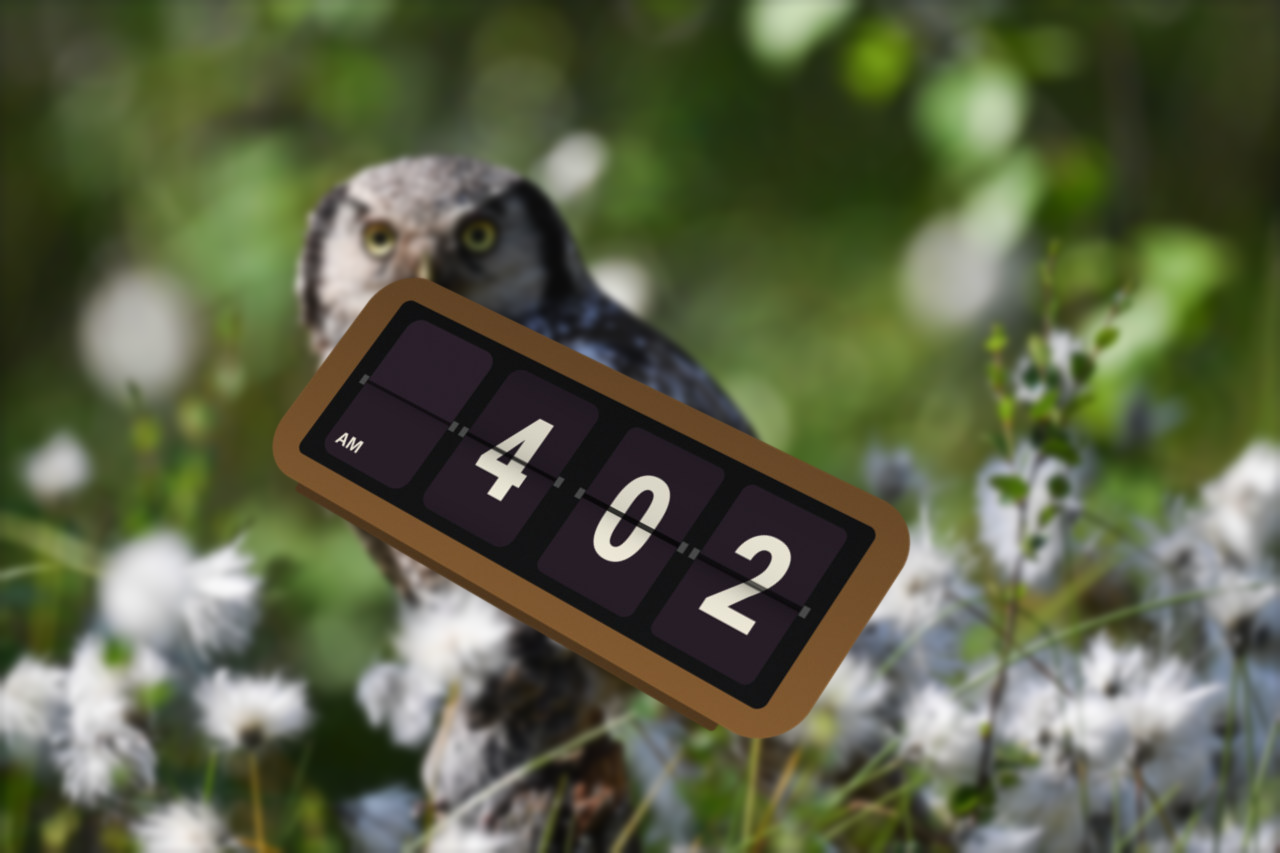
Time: {"hour": 4, "minute": 2}
